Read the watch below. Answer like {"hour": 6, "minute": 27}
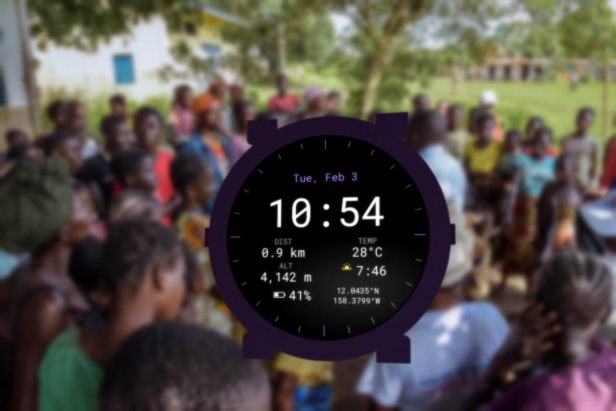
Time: {"hour": 10, "minute": 54}
